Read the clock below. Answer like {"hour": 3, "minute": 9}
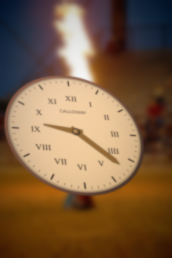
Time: {"hour": 9, "minute": 22}
